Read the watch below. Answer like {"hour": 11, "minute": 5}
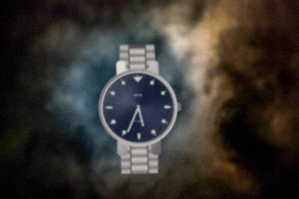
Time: {"hour": 5, "minute": 34}
